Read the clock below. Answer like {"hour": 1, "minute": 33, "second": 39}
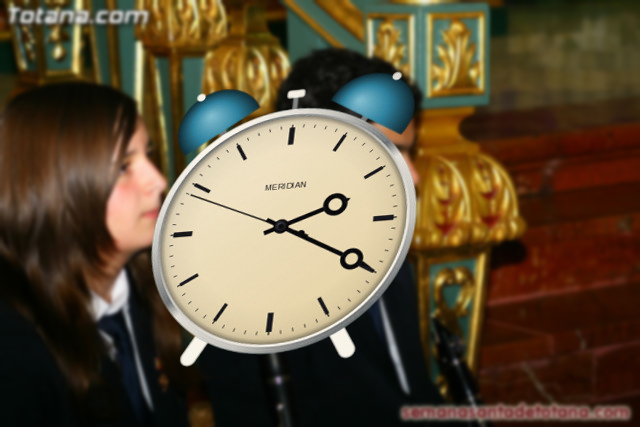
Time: {"hour": 2, "minute": 19, "second": 49}
